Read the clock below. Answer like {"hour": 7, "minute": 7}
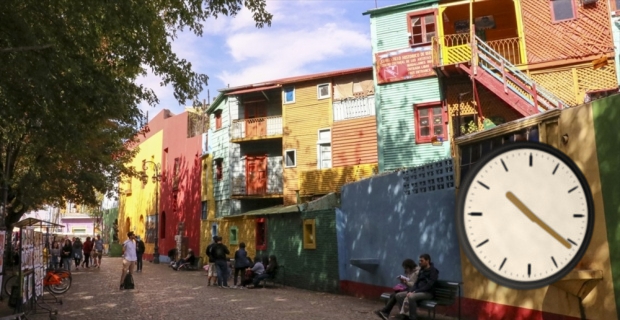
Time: {"hour": 10, "minute": 21}
